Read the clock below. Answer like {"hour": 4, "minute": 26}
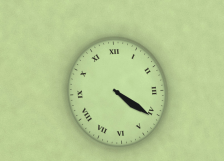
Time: {"hour": 4, "minute": 21}
